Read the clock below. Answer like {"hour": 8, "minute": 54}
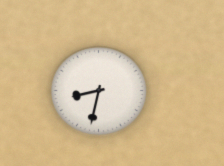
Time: {"hour": 8, "minute": 32}
